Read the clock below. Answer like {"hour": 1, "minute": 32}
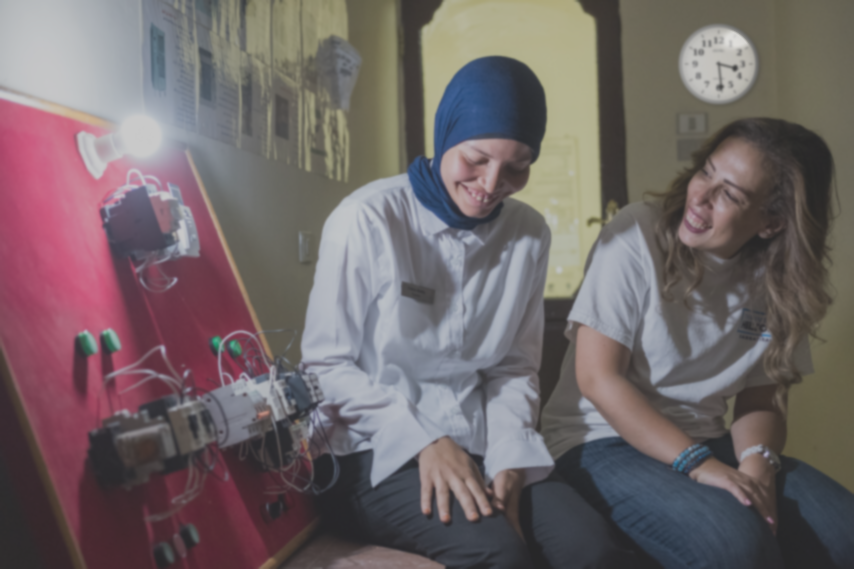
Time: {"hour": 3, "minute": 29}
